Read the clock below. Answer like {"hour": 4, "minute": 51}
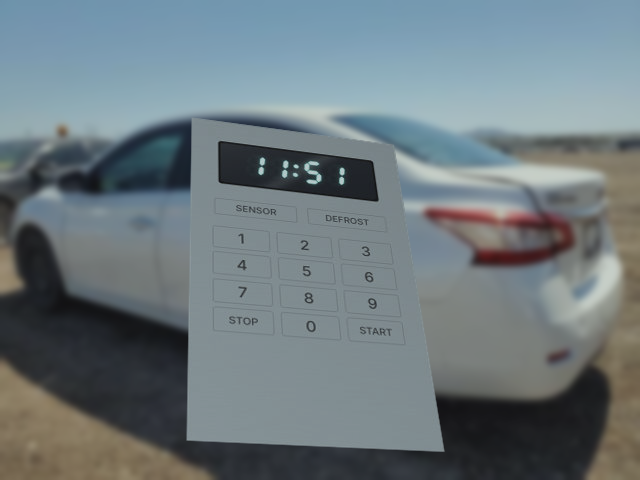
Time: {"hour": 11, "minute": 51}
